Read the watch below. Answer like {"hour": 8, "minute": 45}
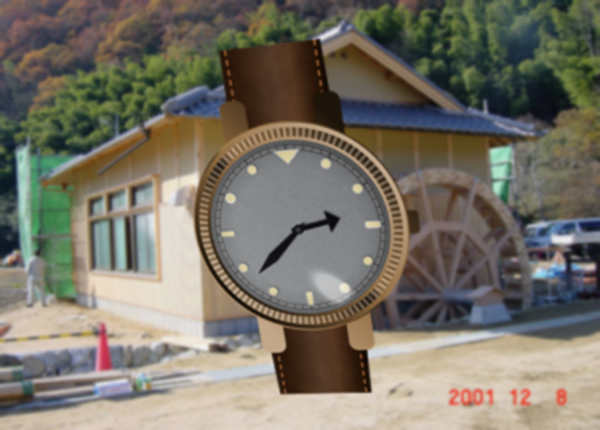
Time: {"hour": 2, "minute": 38}
